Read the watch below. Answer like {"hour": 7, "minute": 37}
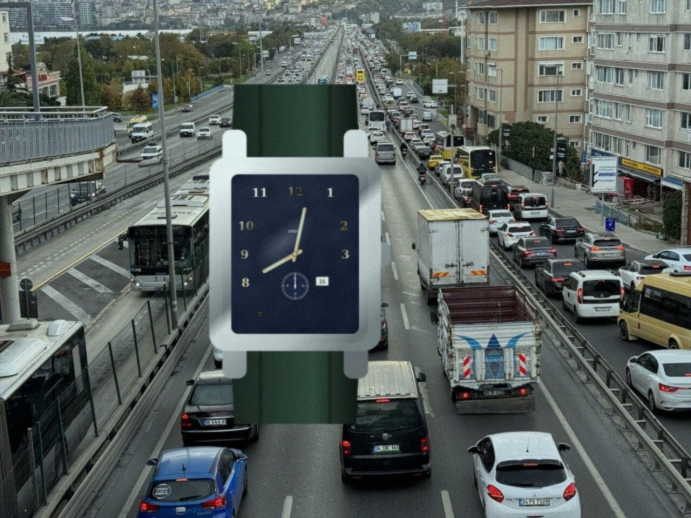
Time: {"hour": 8, "minute": 2}
